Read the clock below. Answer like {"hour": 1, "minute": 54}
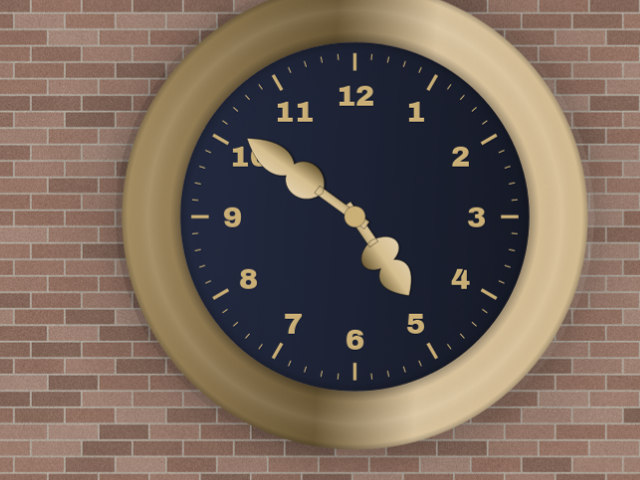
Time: {"hour": 4, "minute": 51}
